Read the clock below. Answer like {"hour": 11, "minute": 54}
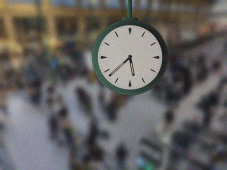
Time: {"hour": 5, "minute": 38}
